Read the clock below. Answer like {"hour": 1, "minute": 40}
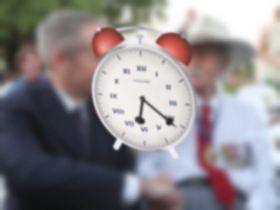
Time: {"hour": 6, "minute": 21}
